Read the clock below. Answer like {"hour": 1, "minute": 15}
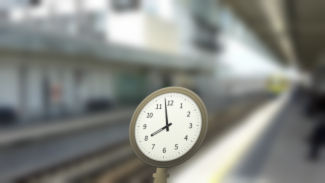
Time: {"hour": 7, "minute": 58}
